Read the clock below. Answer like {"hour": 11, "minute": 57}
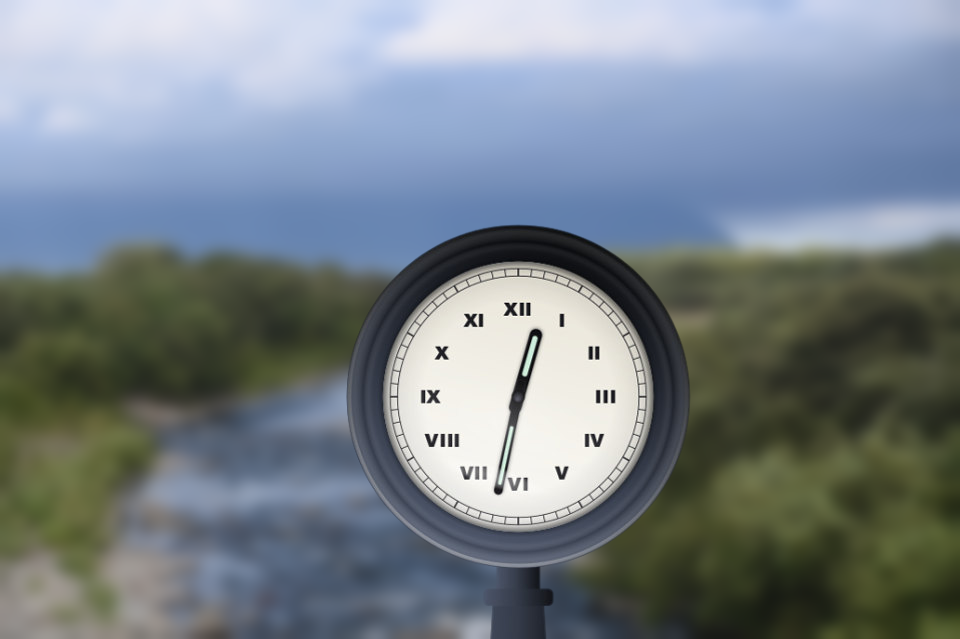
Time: {"hour": 12, "minute": 32}
